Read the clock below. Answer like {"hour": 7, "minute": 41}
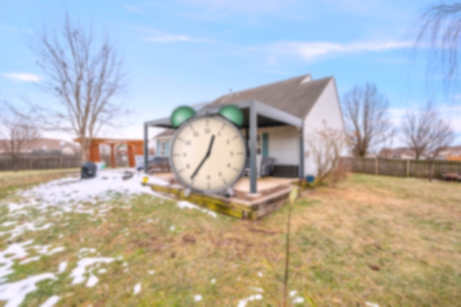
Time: {"hour": 12, "minute": 36}
